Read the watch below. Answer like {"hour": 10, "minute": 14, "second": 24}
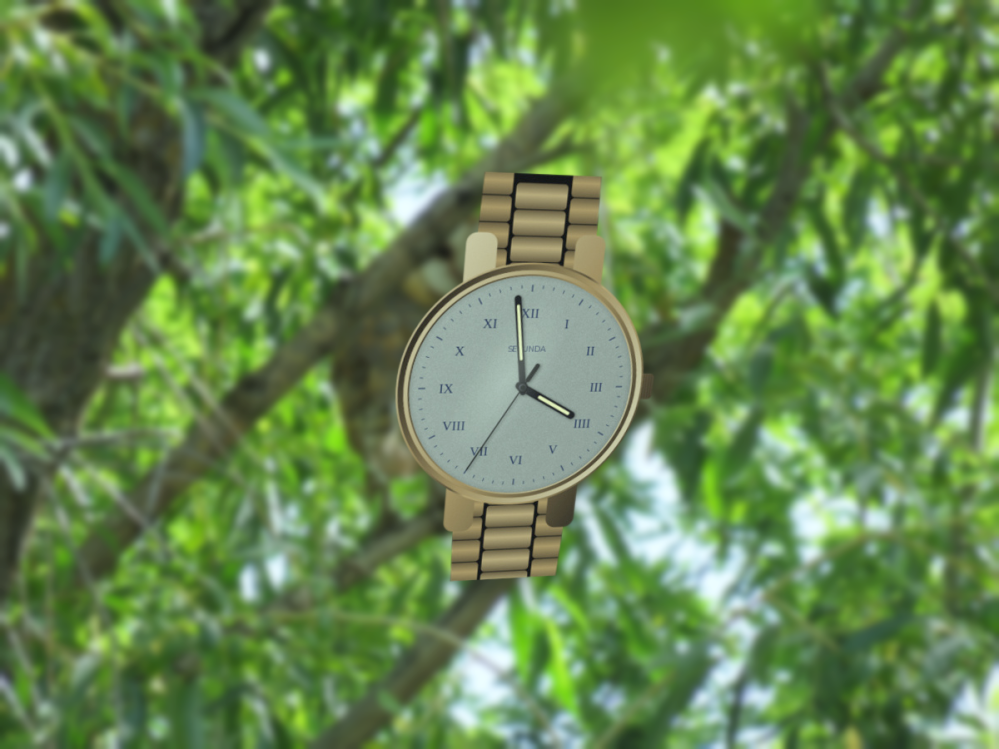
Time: {"hour": 3, "minute": 58, "second": 35}
